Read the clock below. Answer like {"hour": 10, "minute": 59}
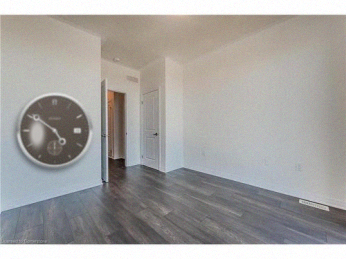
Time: {"hour": 4, "minute": 51}
